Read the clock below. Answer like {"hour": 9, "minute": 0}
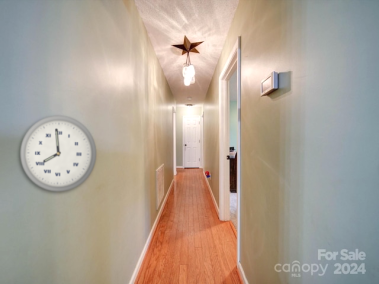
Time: {"hour": 7, "minute": 59}
